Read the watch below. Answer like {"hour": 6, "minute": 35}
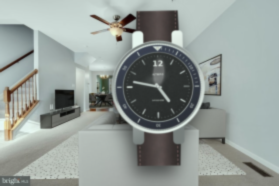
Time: {"hour": 4, "minute": 47}
